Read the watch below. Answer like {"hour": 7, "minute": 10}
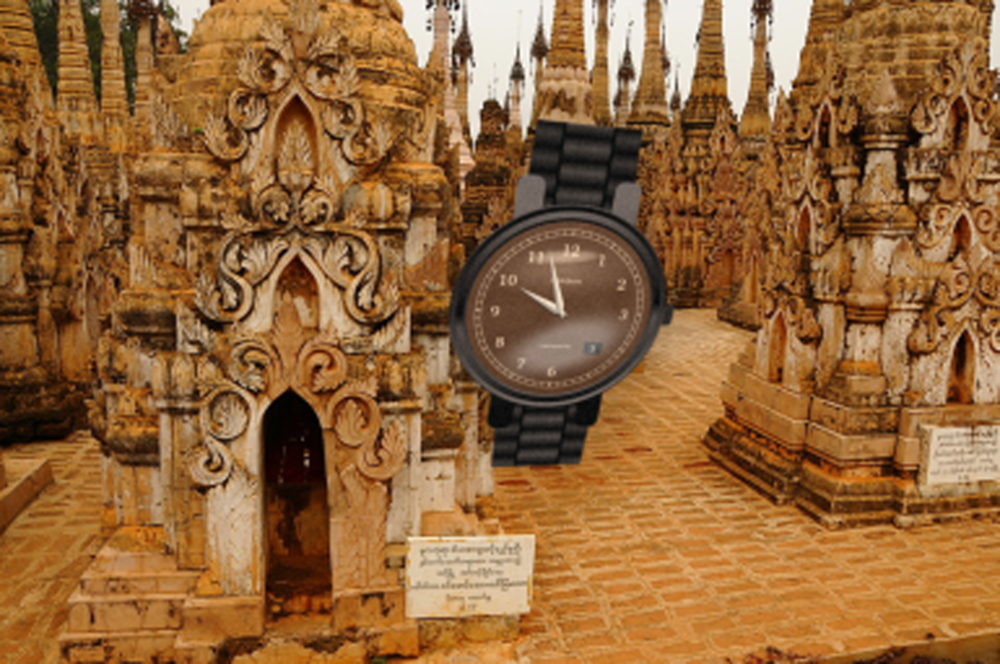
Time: {"hour": 9, "minute": 57}
